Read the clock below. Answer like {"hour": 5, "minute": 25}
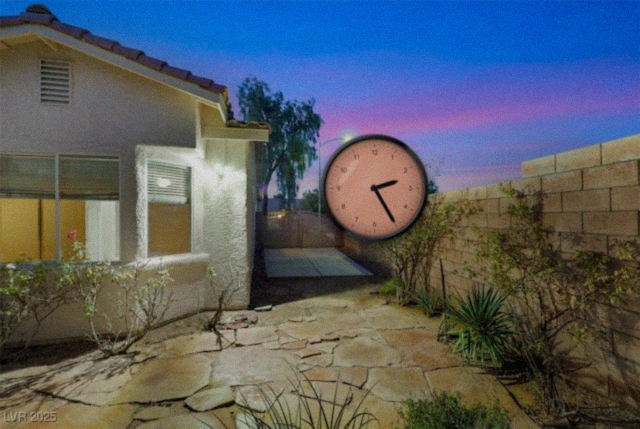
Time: {"hour": 2, "minute": 25}
